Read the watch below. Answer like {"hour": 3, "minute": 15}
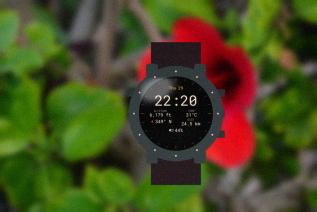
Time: {"hour": 22, "minute": 20}
